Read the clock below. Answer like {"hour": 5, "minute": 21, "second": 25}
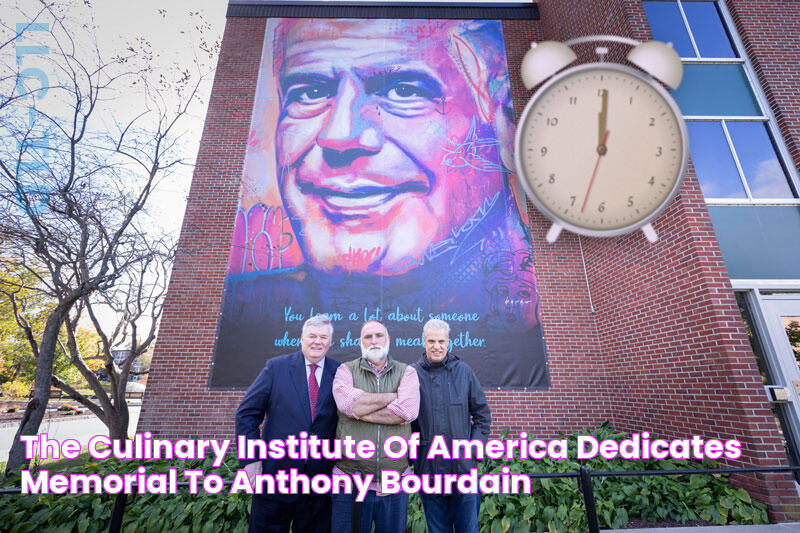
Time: {"hour": 12, "minute": 0, "second": 33}
